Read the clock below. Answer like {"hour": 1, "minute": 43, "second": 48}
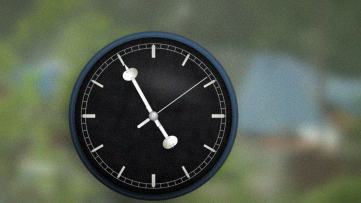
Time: {"hour": 4, "minute": 55, "second": 9}
